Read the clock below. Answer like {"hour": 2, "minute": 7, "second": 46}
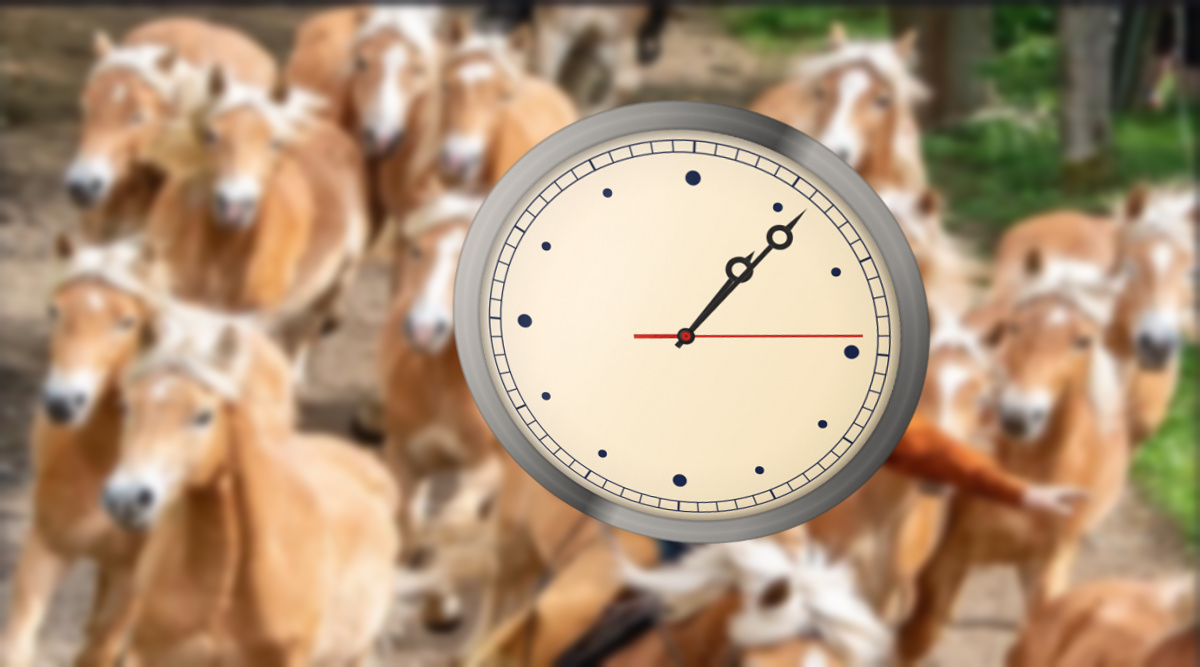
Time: {"hour": 1, "minute": 6, "second": 14}
